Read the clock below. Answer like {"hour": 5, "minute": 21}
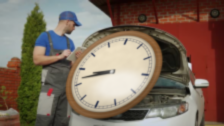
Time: {"hour": 8, "minute": 42}
